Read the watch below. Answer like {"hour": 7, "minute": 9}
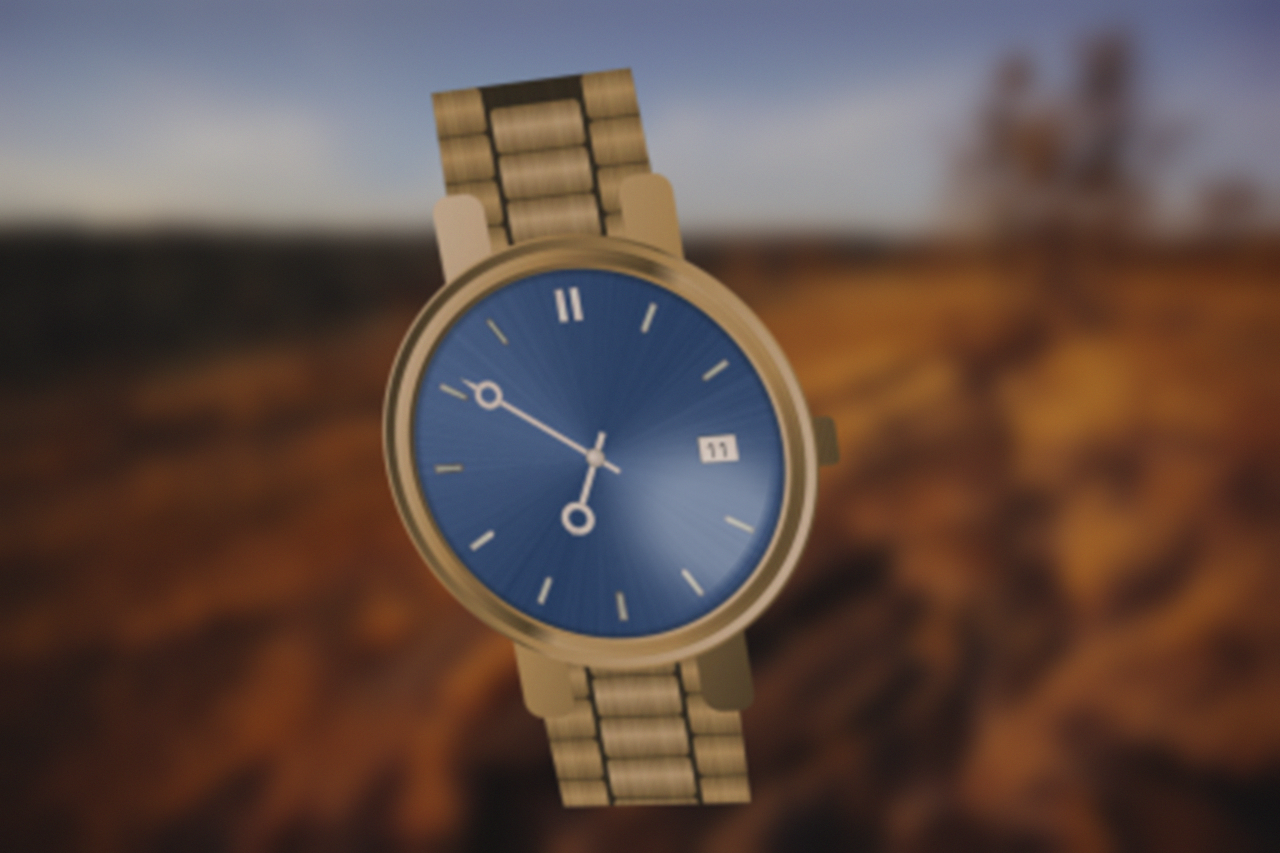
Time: {"hour": 6, "minute": 51}
